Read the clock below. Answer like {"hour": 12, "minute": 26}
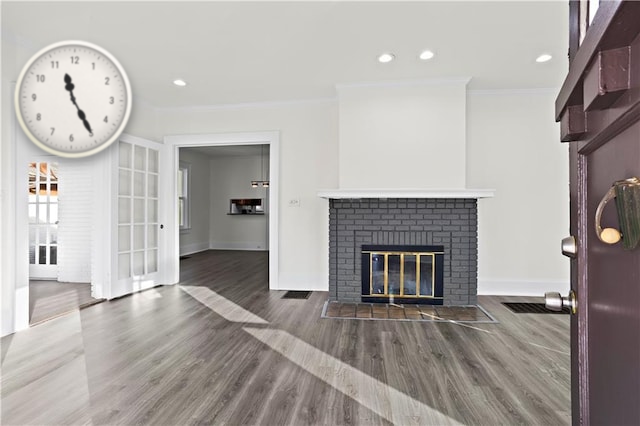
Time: {"hour": 11, "minute": 25}
